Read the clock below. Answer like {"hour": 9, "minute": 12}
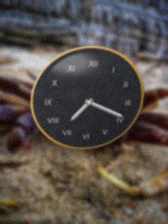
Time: {"hour": 7, "minute": 19}
